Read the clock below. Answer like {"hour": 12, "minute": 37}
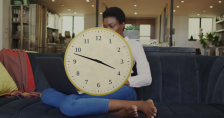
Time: {"hour": 3, "minute": 48}
